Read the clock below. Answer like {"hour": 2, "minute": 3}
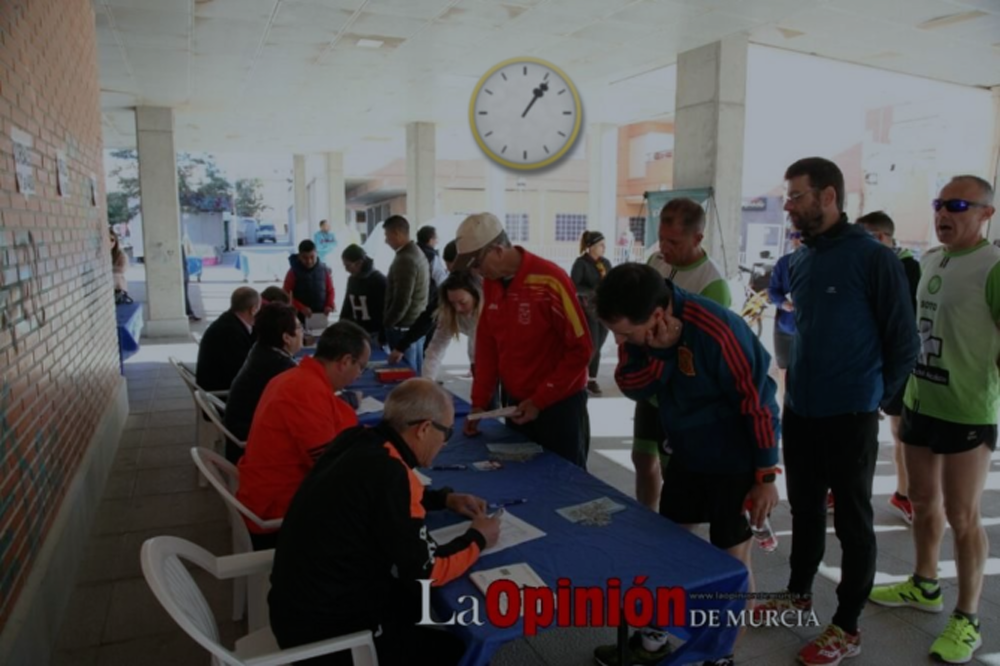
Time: {"hour": 1, "minute": 6}
